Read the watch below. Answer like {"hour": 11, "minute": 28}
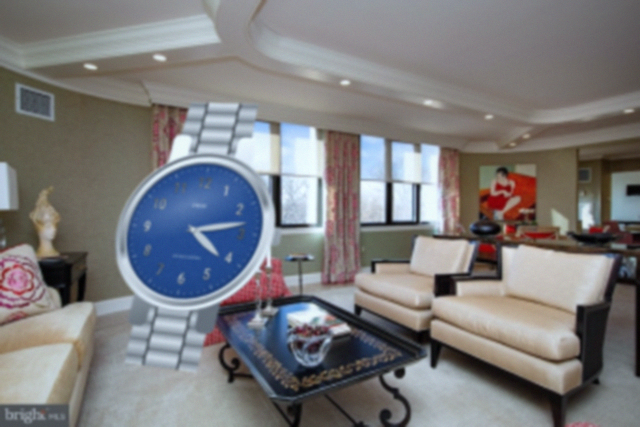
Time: {"hour": 4, "minute": 13}
